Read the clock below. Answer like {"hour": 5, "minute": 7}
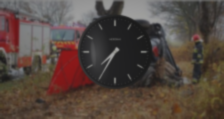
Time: {"hour": 7, "minute": 35}
